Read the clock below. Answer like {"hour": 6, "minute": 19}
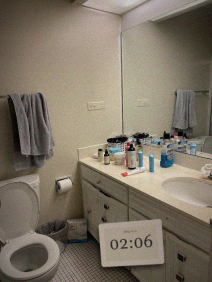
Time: {"hour": 2, "minute": 6}
